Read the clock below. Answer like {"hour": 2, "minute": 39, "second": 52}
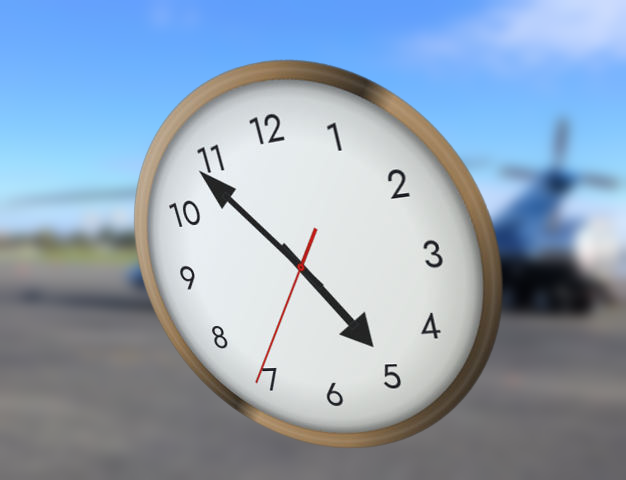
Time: {"hour": 4, "minute": 53, "second": 36}
